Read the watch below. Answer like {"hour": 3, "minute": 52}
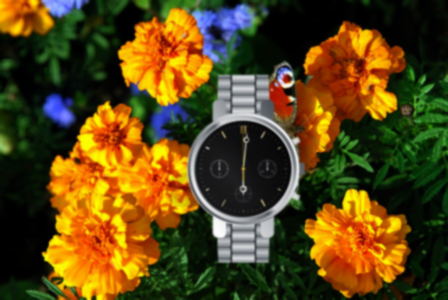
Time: {"hour": 6, "minute": 1}
